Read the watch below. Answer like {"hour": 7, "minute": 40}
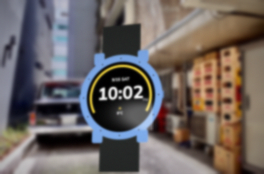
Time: {"hour": 10, "minute": 2}
